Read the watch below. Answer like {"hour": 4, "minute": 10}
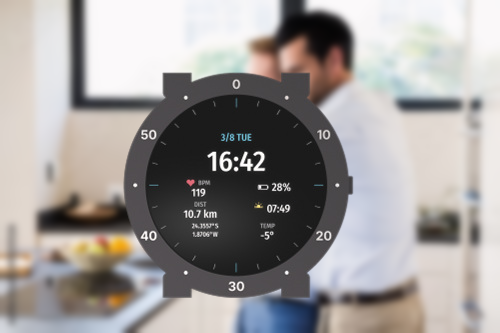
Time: {"hour": 16, "minute": 42}
